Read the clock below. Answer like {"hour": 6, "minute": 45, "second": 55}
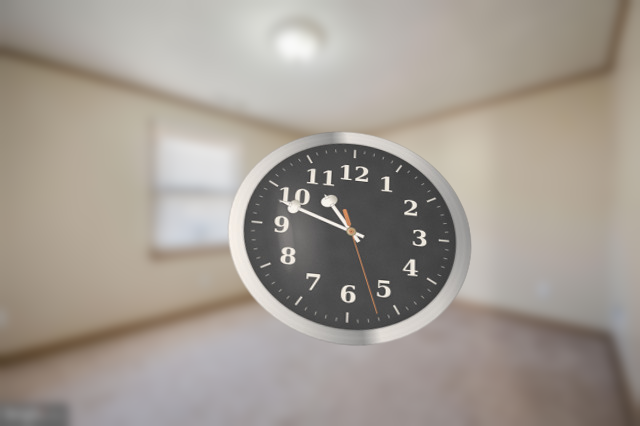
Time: {"hour": 10, "minute": 48, "second": 27}
